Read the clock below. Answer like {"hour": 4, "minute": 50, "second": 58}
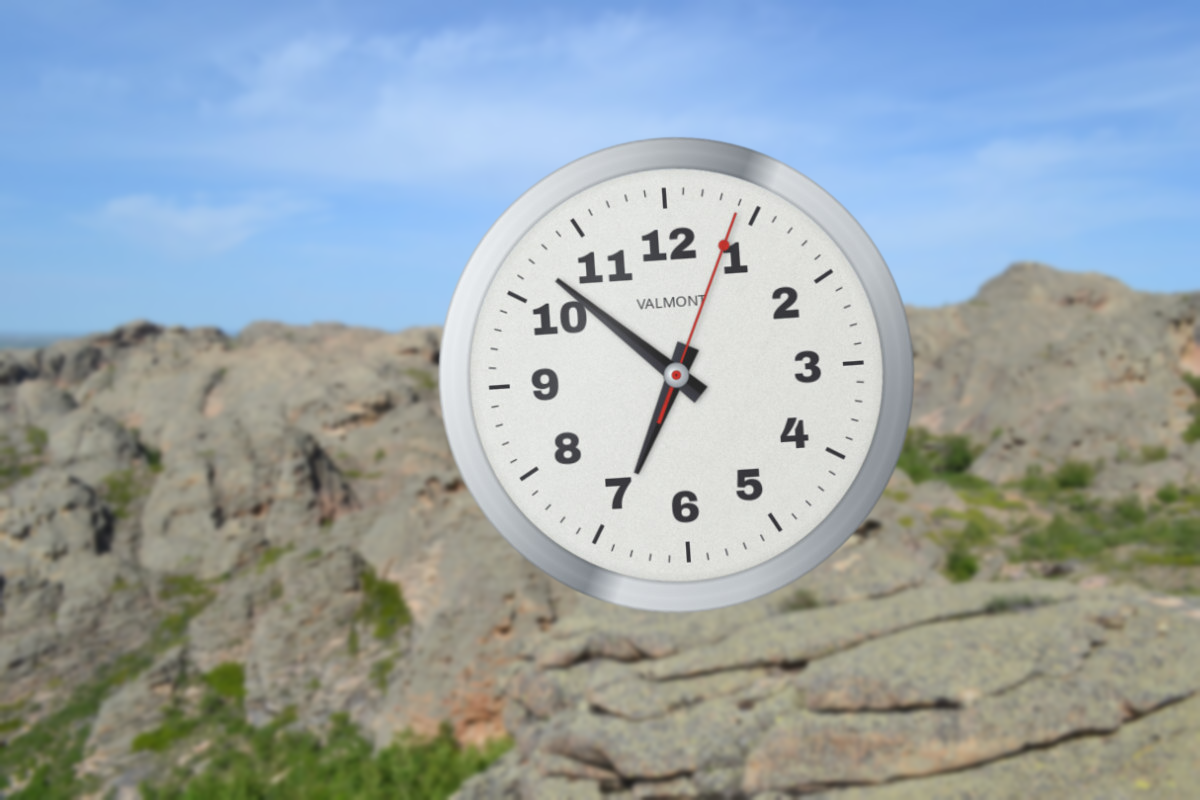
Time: {"hour": 6, "minute": 52, "second": 4}
